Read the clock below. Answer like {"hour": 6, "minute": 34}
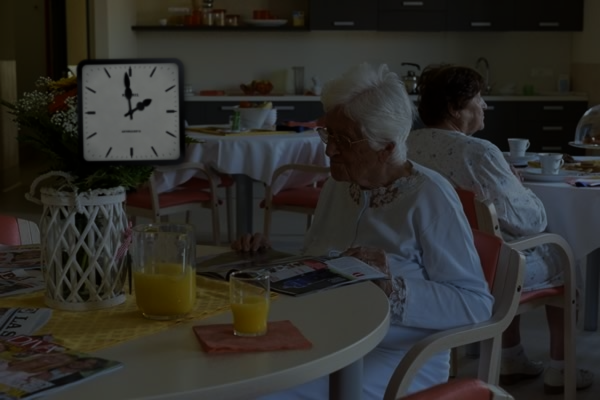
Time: {"hour": 1, "minute": 59}
